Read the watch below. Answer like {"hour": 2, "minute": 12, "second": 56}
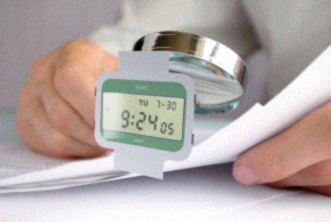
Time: {"hour": 9, "minute": 24, "second": 5}
